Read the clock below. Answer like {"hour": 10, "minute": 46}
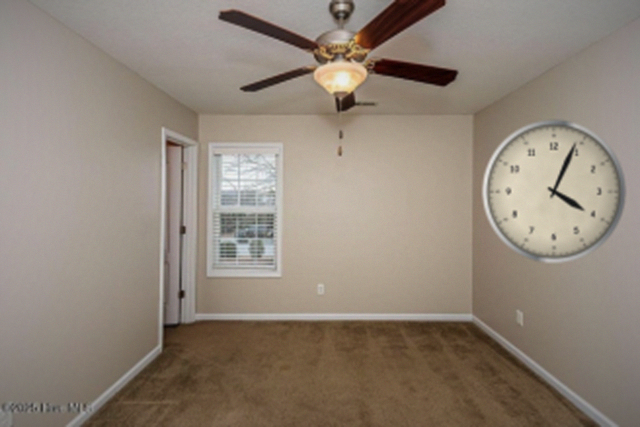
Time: {"hour": 4, "minute": 4}
